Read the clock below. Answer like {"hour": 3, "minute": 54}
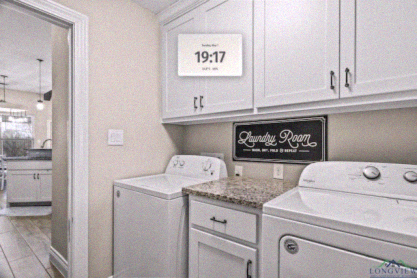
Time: {"hour": 19, "minute": 17}
